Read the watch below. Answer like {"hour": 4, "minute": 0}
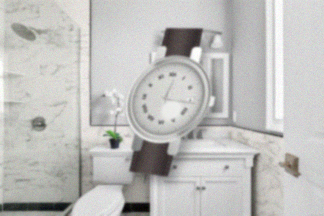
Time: {"hour": 12, "minute": 16}
